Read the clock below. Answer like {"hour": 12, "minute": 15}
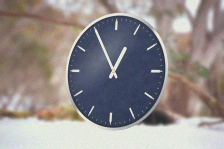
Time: {"hour": 12, "minute": 55}
